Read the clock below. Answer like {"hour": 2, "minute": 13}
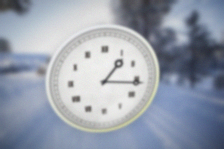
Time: {"hour": 1, "minute": 16}
